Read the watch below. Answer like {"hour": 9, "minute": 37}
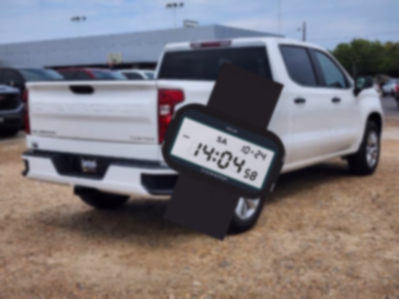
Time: {"hour": 14, "minute": 4}
